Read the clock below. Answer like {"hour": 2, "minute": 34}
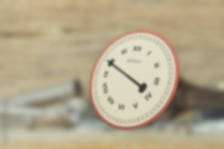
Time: {"hour": 3, "minute": 49}
